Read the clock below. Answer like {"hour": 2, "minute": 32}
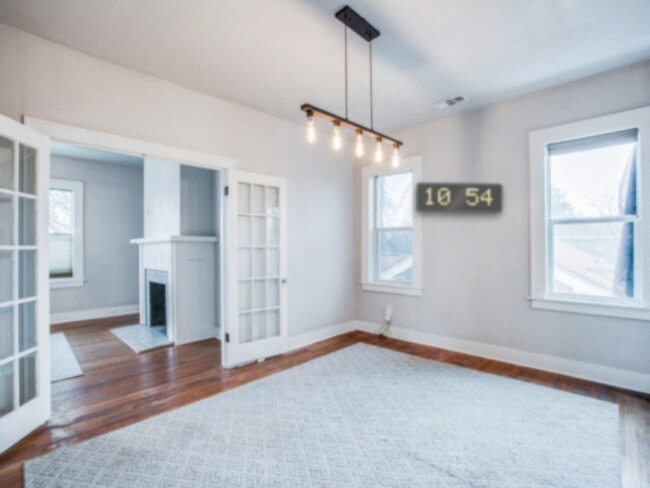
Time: {"hour": 10, "minute": 54}
